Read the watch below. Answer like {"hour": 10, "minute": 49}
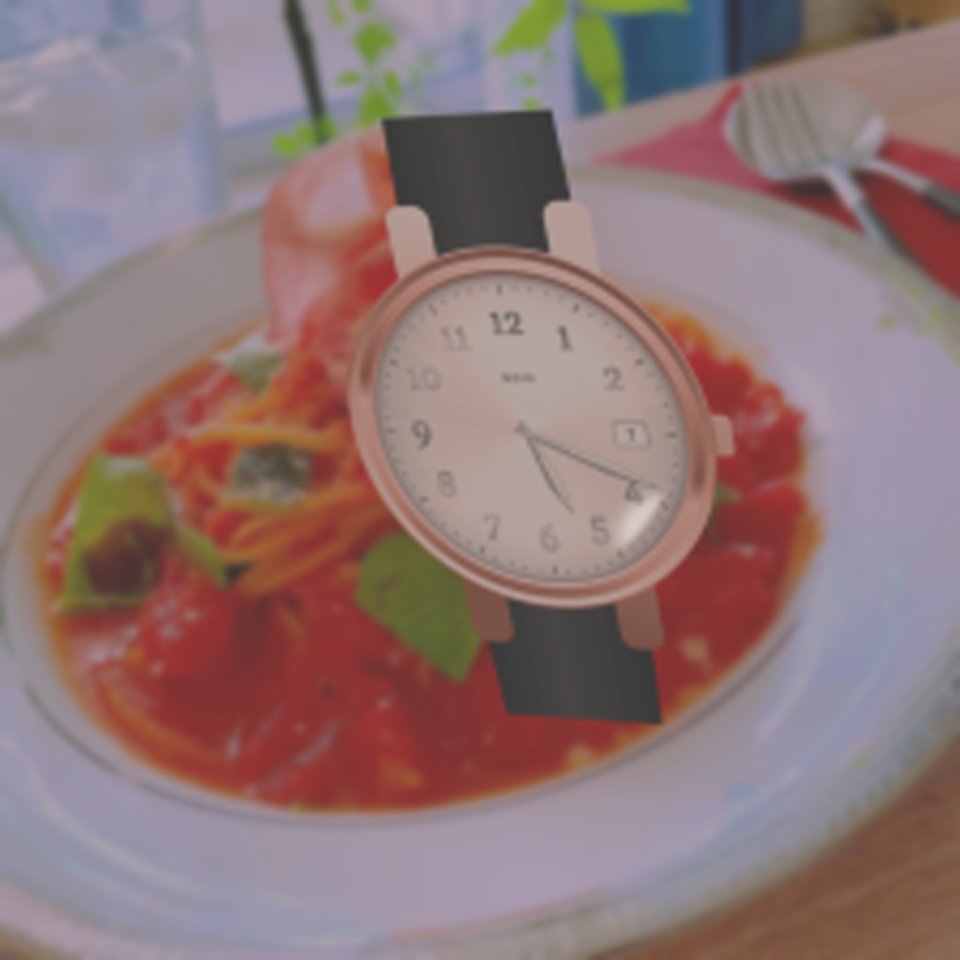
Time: {"hour": 5, "minute": 19}
